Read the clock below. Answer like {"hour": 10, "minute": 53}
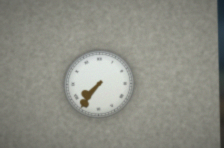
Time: {"hour": 7, "minute": 36}
